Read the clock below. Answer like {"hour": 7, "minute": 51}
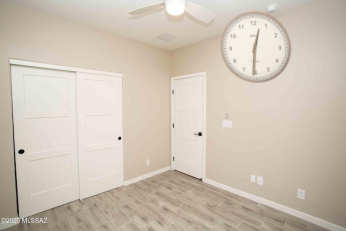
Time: {"hour": 12, "minute": 31}
